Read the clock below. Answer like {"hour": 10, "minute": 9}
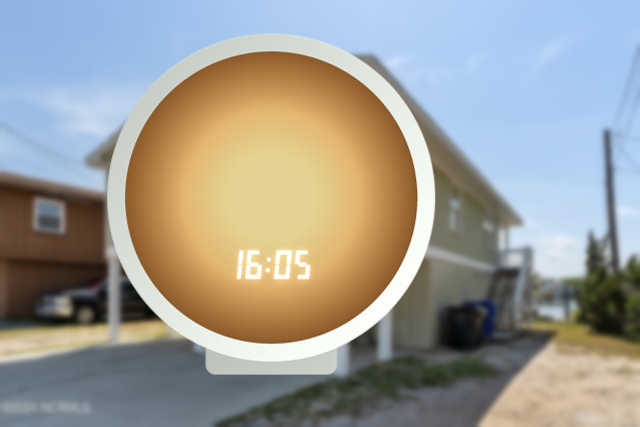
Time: {"hour": 16, "minute": 5}
